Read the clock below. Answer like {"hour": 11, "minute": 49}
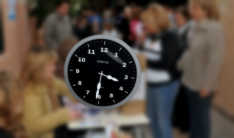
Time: {"hour": 3, "minute": 31}
